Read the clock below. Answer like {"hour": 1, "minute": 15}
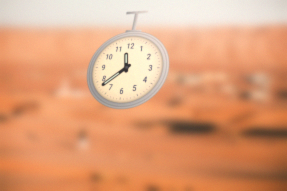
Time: {"hour": 11, "minute": 38}
